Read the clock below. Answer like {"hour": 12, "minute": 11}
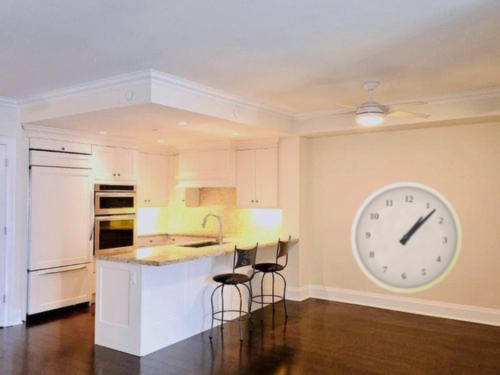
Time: {"hour": 1, "minute": 7}
